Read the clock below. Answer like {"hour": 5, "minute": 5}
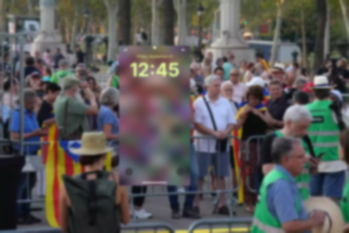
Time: {"hour": 12, "minute": 45}
